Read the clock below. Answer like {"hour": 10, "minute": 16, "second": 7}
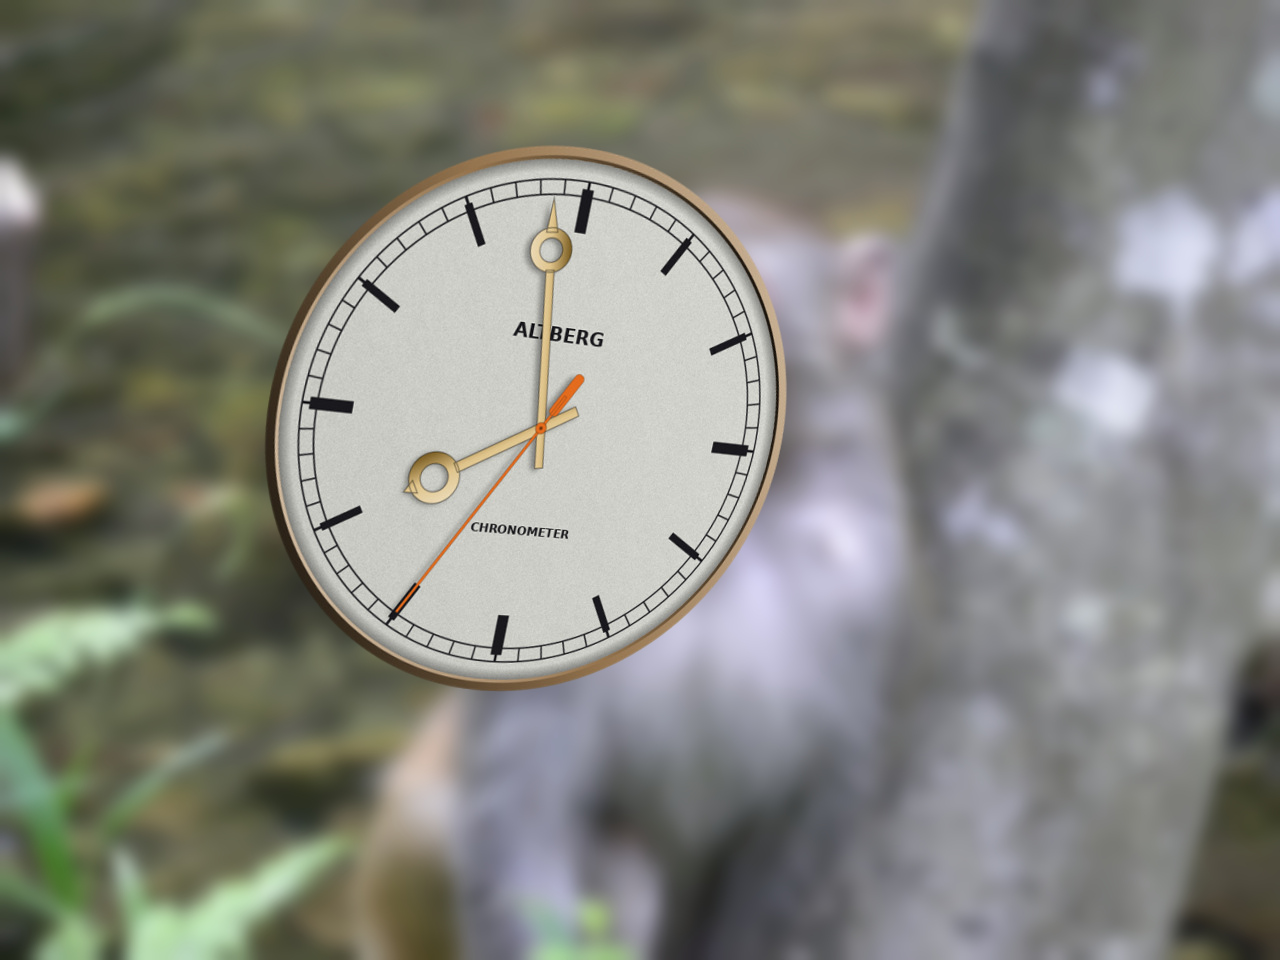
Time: {"hour": 7, "minute": 58, "second": 35}
